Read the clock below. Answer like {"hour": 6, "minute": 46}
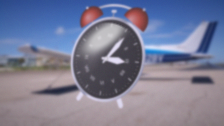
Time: {"hour": 3, "minute": 6}
